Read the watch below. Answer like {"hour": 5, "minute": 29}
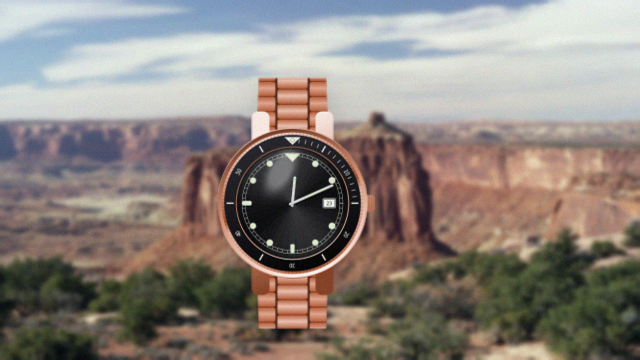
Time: {"hour": 12, "minute": 11}
